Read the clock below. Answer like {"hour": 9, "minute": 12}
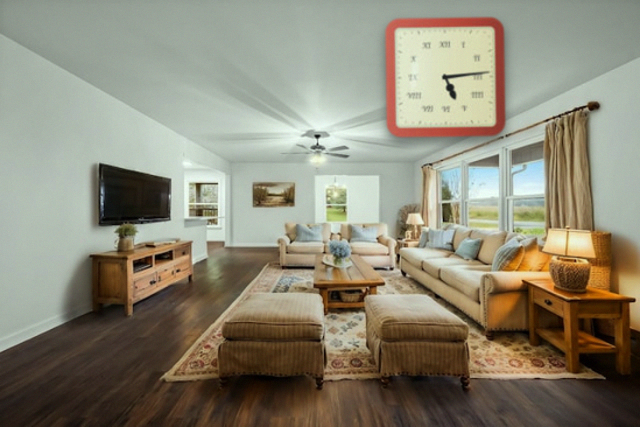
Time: {"hour": 5, "minute": 14}
